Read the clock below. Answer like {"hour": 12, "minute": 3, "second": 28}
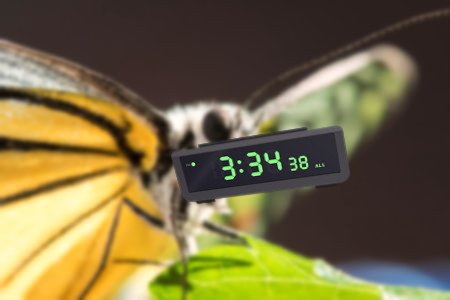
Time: {"hour": 3, "minute": 34, "second": 38}
